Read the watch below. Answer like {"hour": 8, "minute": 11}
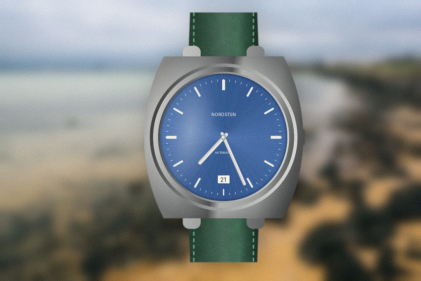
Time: {"hour": 7, "minute": 26}
